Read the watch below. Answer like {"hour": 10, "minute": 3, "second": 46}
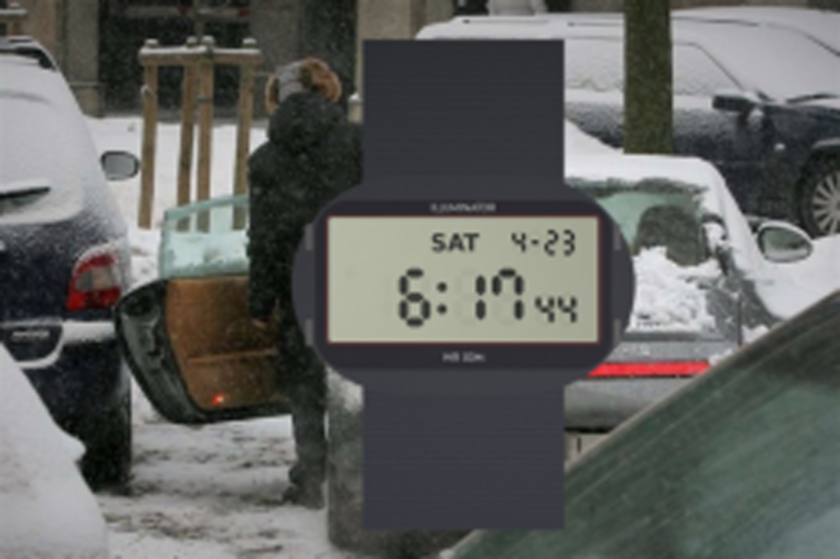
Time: {"hour": 6, "minute": 17, "second": 44}
